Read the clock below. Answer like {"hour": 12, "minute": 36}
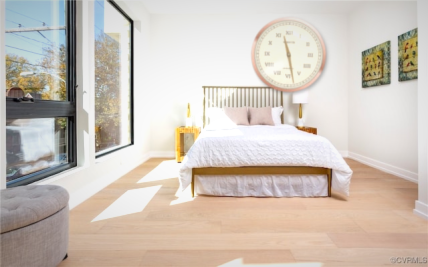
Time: {"hour": 11, "minute": 28}
